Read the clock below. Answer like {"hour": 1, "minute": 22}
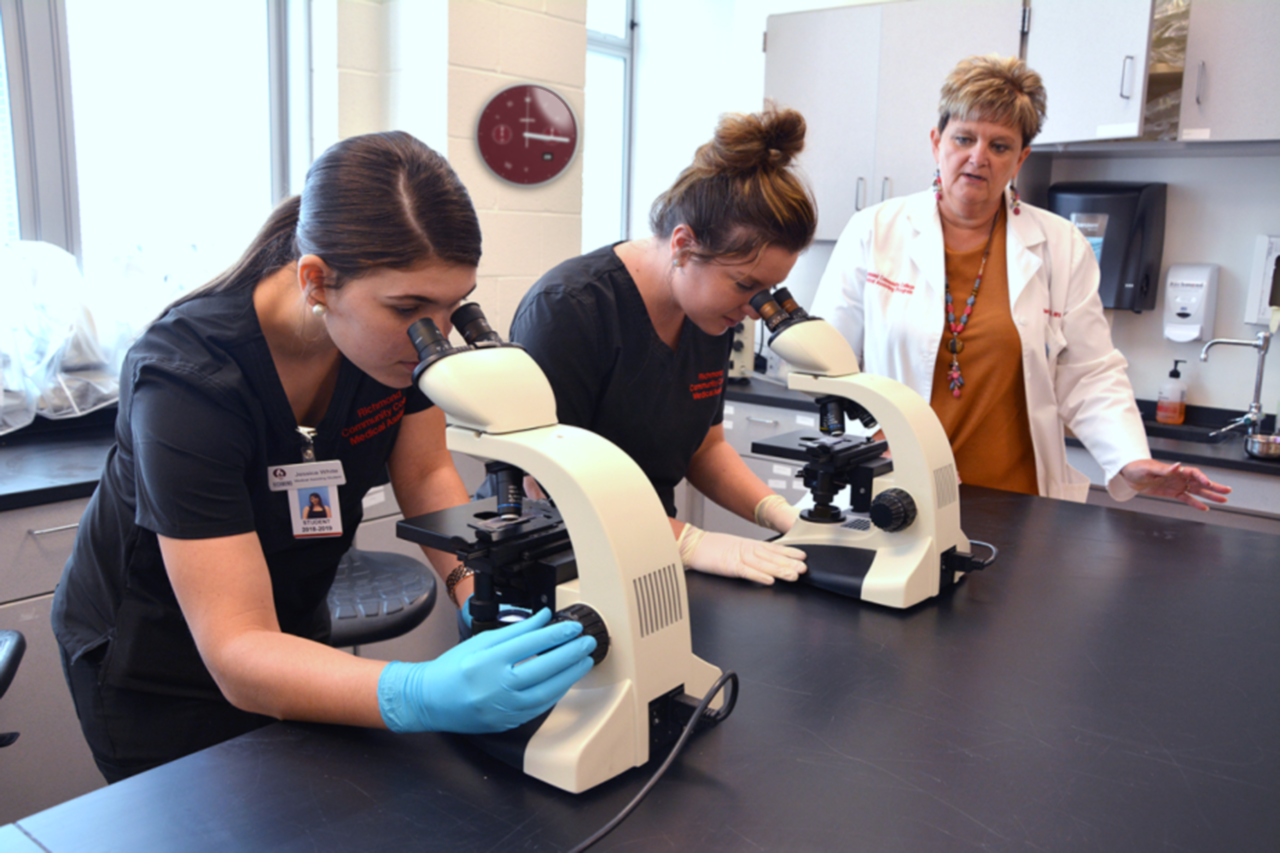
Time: {"hour": 3, "minute": 16}
